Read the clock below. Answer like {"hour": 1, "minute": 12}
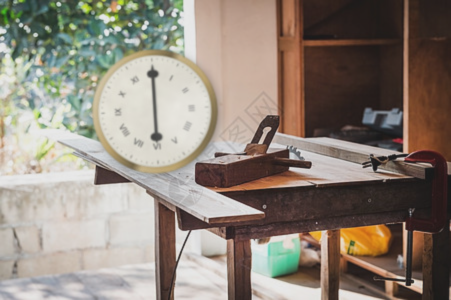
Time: {"hour": 6, "minute": 0}
